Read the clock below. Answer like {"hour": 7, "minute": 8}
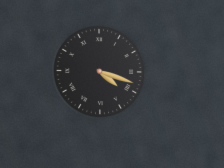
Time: {"hour": 4, "minute": 18}
